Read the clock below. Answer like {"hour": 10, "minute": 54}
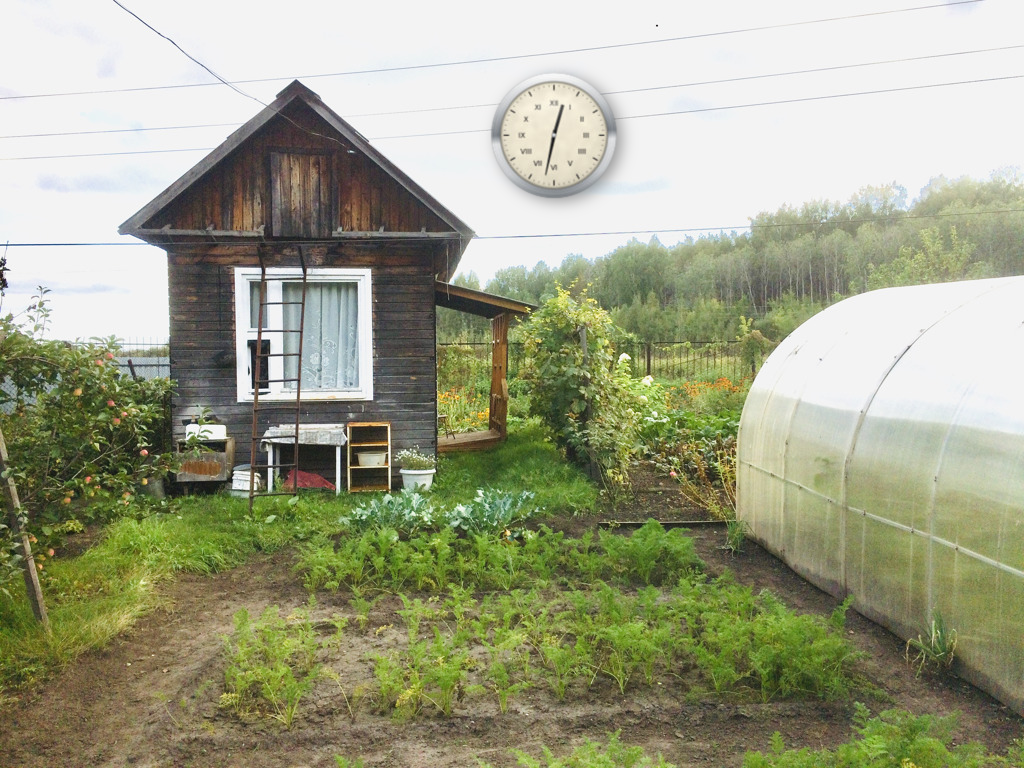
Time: {"hour": 12, "minute": 32}
